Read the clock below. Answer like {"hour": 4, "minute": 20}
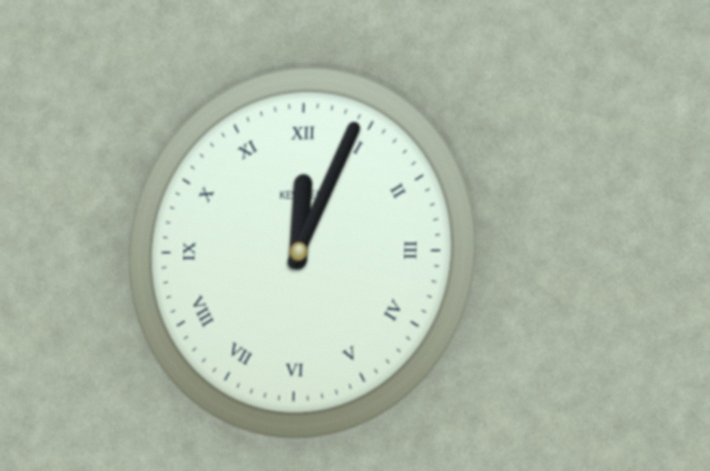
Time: {"hour": 12, "minute": 4}
